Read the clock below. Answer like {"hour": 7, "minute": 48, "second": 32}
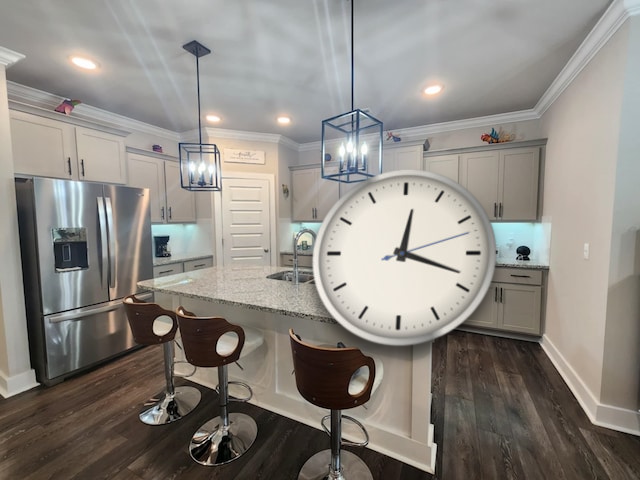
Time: {"hour": 12, "minute": 18, "second": 12}
